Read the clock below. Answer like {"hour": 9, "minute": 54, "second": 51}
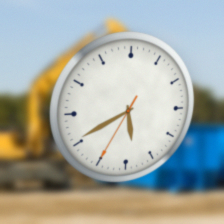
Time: {"hour": 5, "minute": 40, "second": 35}
